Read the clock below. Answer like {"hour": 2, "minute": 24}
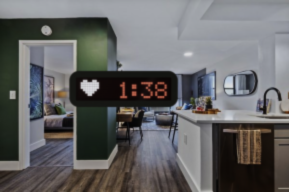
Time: {"hour": 1, "minute": 38}
